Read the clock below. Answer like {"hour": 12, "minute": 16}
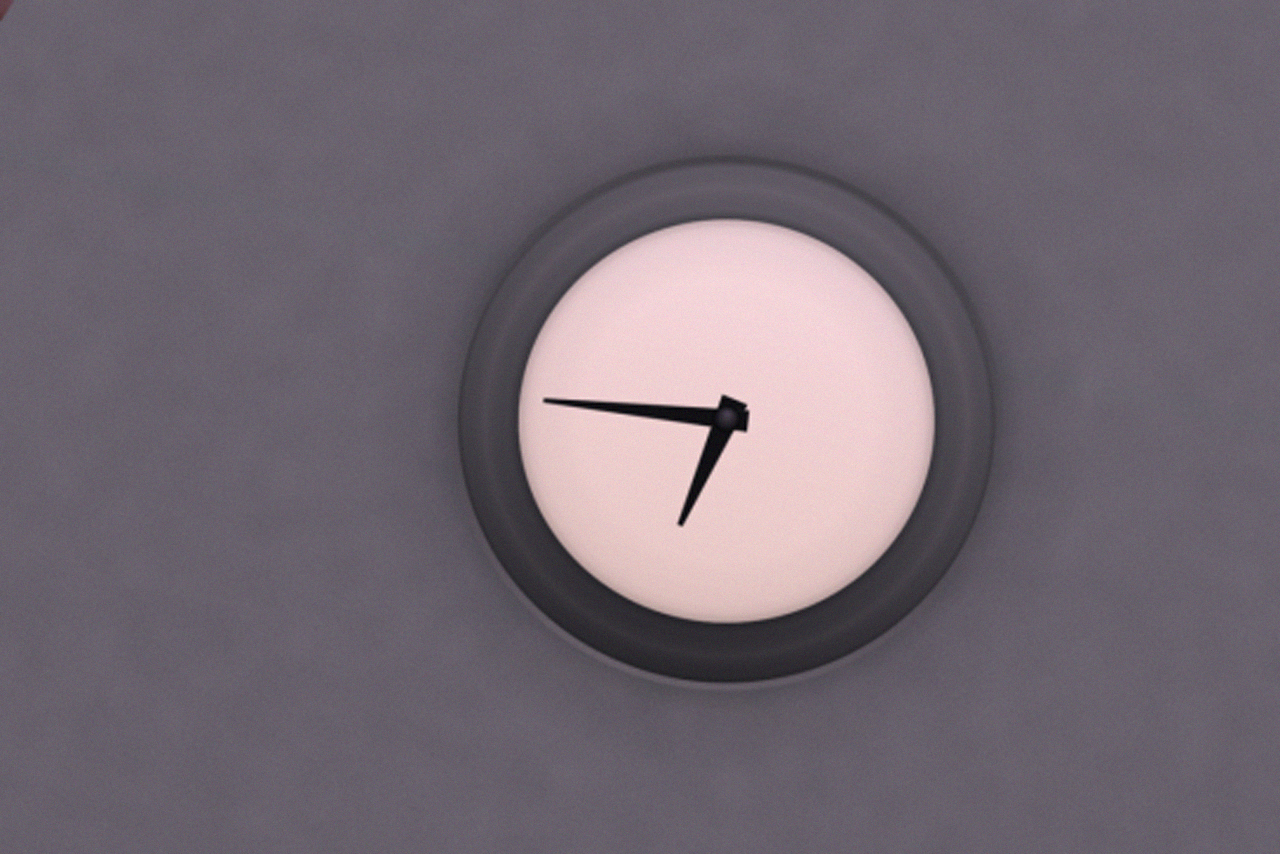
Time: {"hour": 6, "minute": 46}
